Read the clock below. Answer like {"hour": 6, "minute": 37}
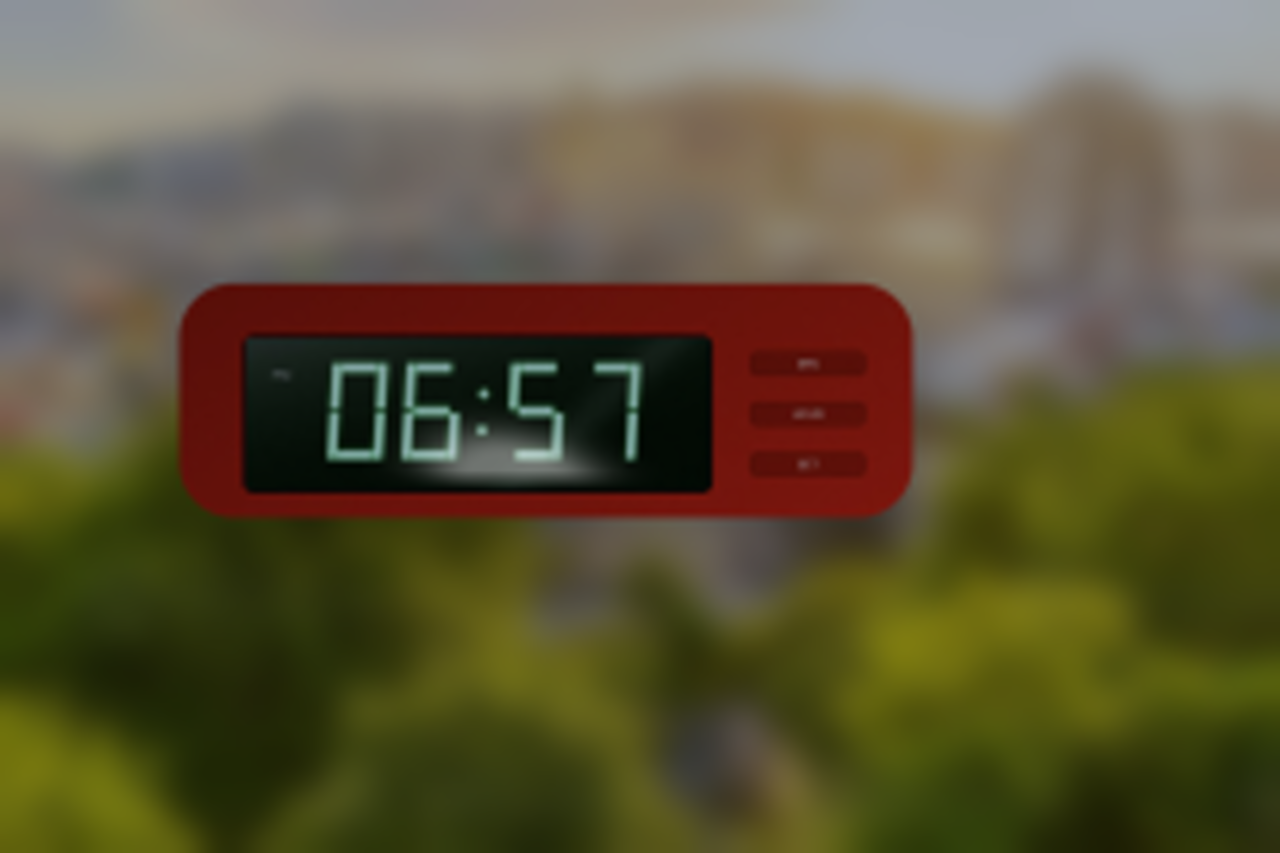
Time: {"hour": 6, "minute": 57}
